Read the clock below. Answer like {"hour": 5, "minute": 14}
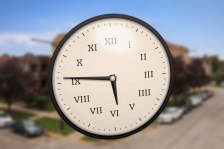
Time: {"hour": 5, "minute": 46}
